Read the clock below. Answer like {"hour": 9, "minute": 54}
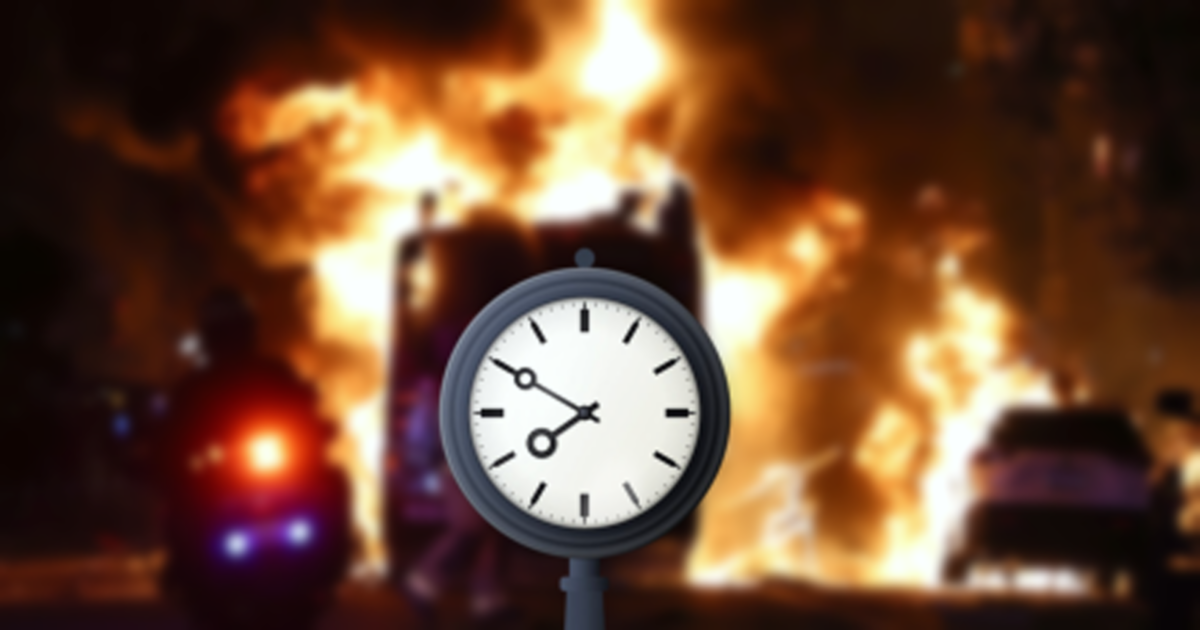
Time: {"hour": 7, "minute": 50}
